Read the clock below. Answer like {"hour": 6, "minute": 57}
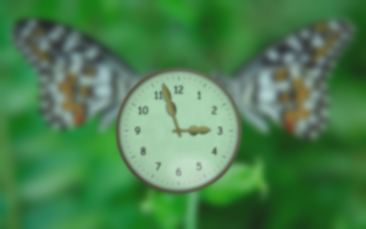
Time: {"hour": 2, "minute": 57}
